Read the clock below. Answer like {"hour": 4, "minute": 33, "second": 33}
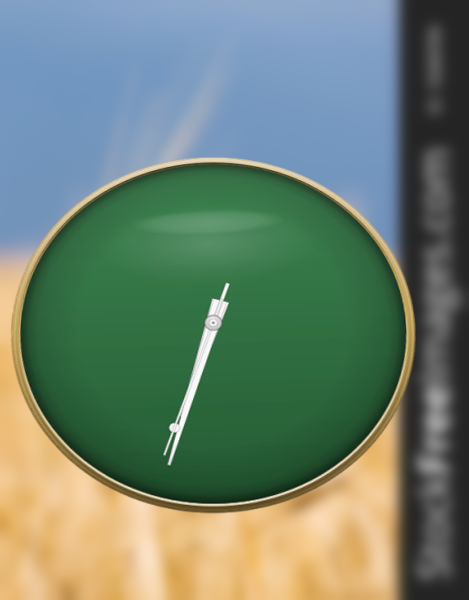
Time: {"hour": 6, "minute": 32, "second": 33}
